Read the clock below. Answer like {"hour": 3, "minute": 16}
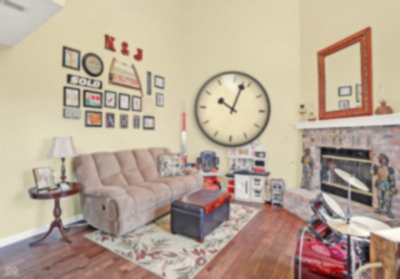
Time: {"hour": 10, "minute": 3}
